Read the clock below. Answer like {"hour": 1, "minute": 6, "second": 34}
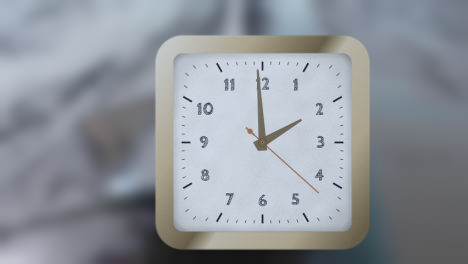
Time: {"hour": 1, "minute": 59, "second": 22}
